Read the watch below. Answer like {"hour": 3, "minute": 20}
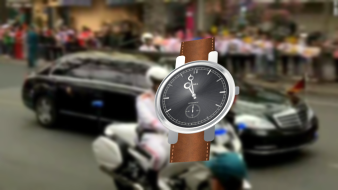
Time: {"hour": 10, "minute": 58}
